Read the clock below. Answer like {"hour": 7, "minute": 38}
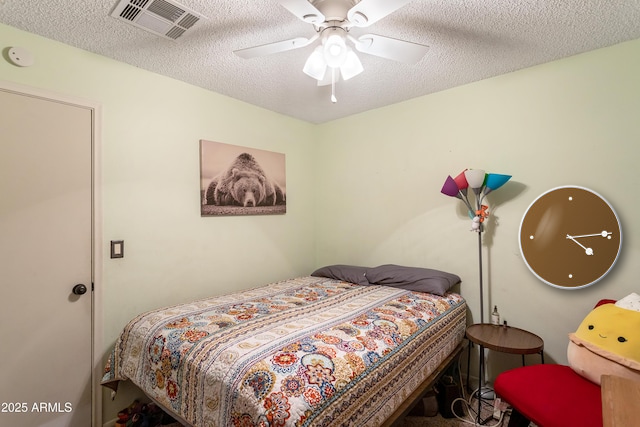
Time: {"hour": 4, "minute": 14}
